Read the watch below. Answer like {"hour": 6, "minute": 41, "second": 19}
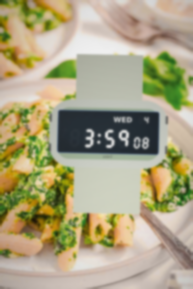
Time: {"hour": 3, "minute": 59, "second": 8}
